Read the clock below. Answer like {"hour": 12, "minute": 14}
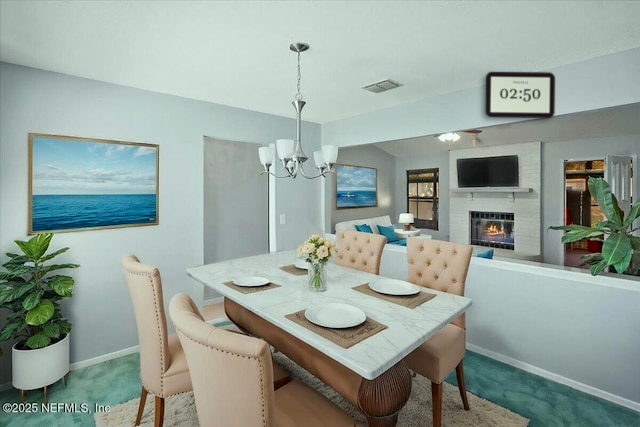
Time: {"hour": 2, "minute": 50}
